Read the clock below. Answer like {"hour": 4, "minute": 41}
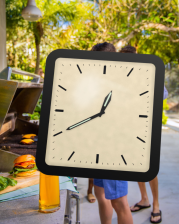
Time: {"hour": 12, "minute": 40}
